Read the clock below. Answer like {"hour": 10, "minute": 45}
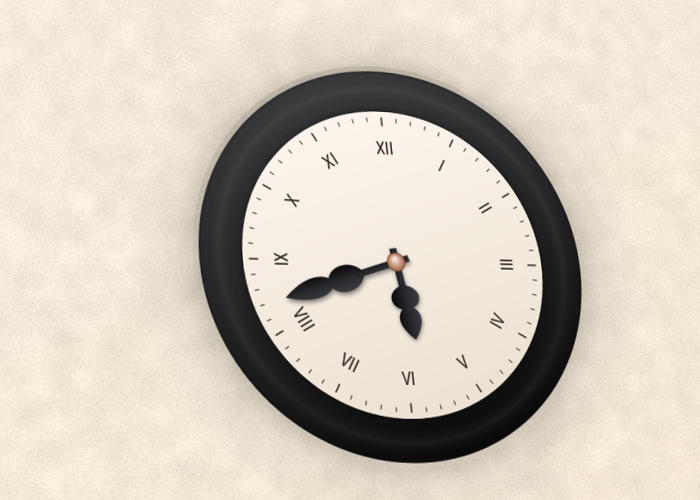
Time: {"hour": 5, "minute": 42}
